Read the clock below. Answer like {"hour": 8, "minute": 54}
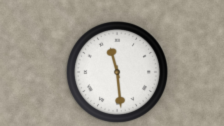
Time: {"hour": 11, "minute": 29}
